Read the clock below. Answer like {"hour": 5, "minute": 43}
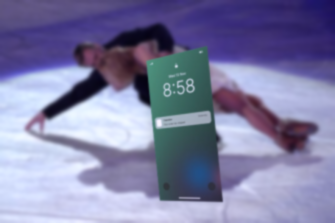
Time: {"hour": 8, "minute": 58}
